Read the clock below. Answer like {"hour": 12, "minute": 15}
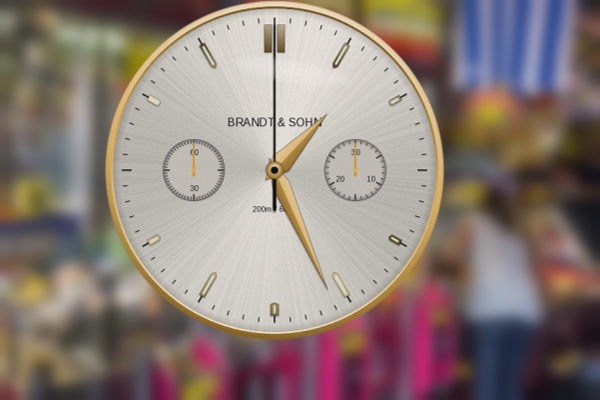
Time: {"hour": 1, "minute": 26}
